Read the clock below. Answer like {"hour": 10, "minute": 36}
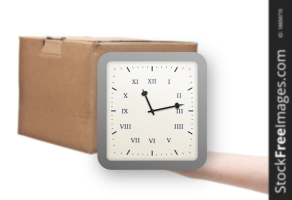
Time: {"hour": 11, "minute": 13}
